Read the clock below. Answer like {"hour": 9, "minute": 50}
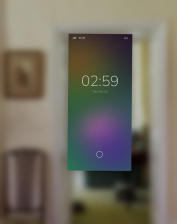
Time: {"hour": 2, "minute": 59}
